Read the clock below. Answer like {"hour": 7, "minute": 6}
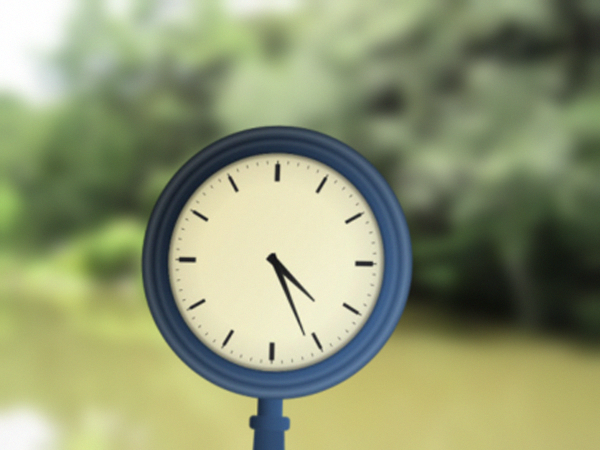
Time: {"hour": 4, "minute": 26}
